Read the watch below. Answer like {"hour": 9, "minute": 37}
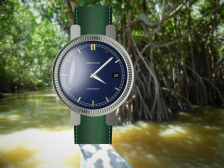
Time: {"hour": 4, "minute": 8}
